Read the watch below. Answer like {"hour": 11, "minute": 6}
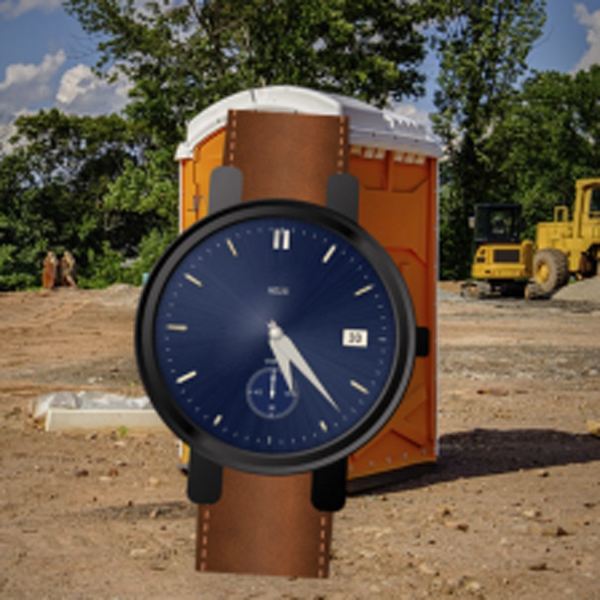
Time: {"hour": 5, "minute": 23}
